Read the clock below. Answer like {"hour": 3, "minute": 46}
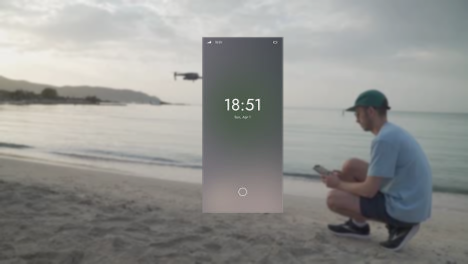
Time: {"hour": 18, "minute": 51}
